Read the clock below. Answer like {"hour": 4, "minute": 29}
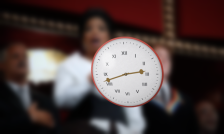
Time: {"hour": 2, "minute": 42}
